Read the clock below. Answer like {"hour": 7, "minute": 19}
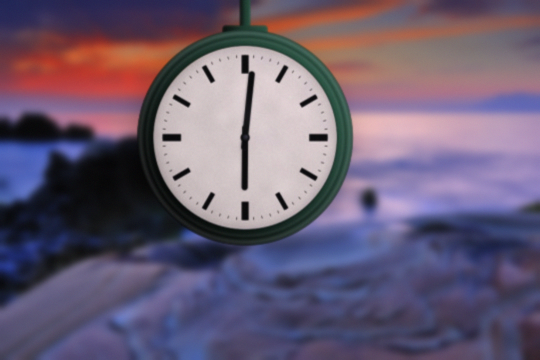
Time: {"hour": 6, "minute": 1}
